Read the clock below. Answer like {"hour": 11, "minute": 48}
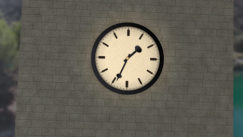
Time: {"hour": 1, "minute": 34}
